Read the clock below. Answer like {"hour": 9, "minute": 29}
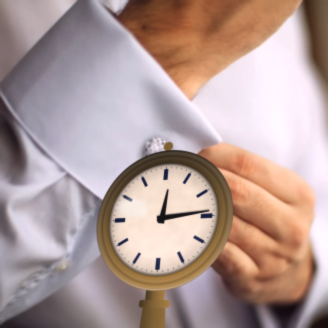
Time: {"hour": 12, "minute": 14}
